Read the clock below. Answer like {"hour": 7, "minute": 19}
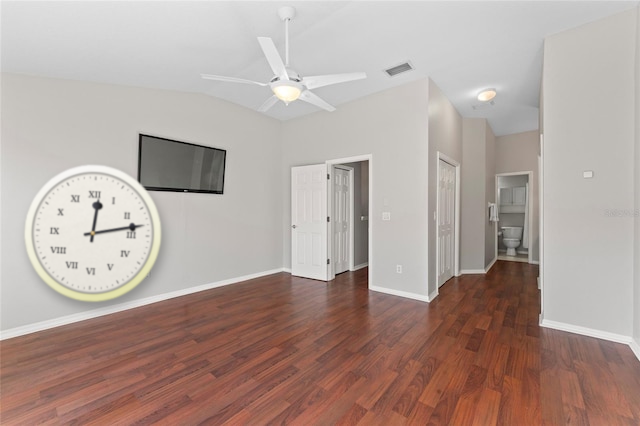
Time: {"hour": 12, "minute": 13}
